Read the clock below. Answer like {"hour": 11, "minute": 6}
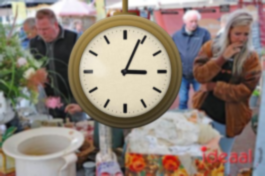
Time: {"hour": 3, "minute": 4}
